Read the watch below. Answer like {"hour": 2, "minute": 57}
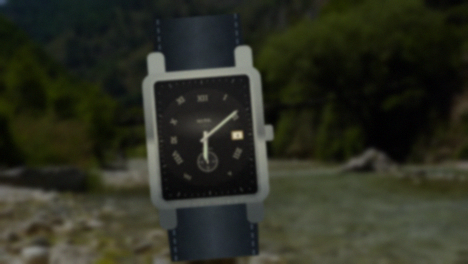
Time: {"hour": 6, "minute": 9}
